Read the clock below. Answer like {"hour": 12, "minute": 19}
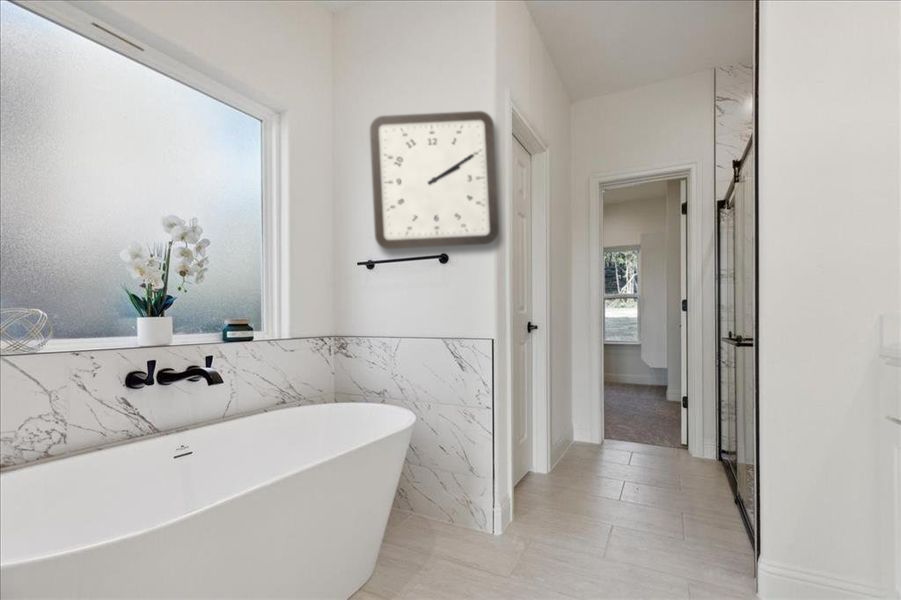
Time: {"hour": 2, "minute": 10}
